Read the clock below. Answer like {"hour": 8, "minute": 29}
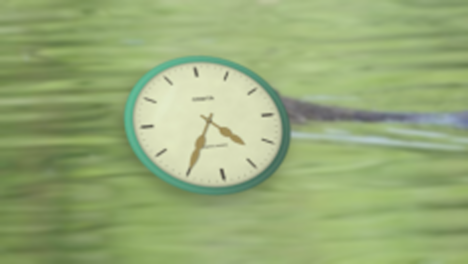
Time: {"hour": 4, "minute": 35}
